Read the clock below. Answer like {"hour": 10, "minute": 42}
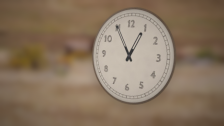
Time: {"hour": 12, "minute": 55}
